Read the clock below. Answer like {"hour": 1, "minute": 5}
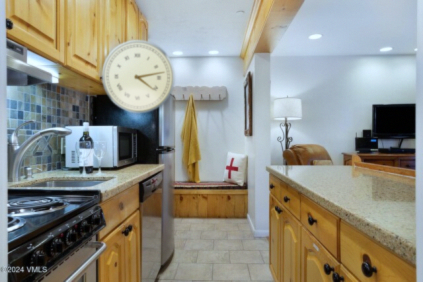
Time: {"hour": 4, "minute": 13}
